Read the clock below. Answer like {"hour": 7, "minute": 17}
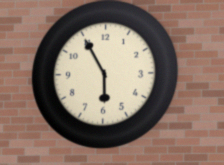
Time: {"hour": 5, "minute": 55}
